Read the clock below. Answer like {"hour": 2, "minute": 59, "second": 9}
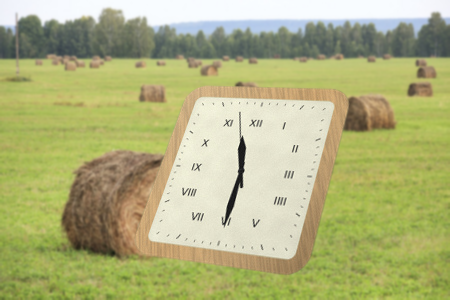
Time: {"hour": 11, "minute": 29, "second": 57}
